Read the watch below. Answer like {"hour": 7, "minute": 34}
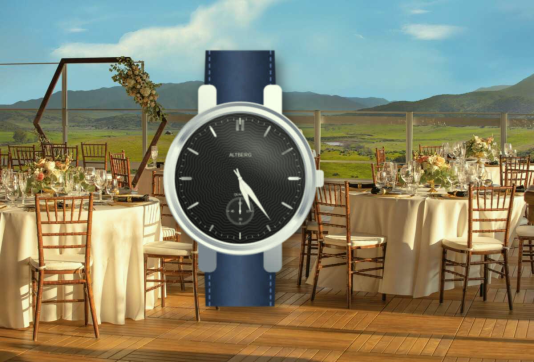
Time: {"hour": 5, "minute": 24}
